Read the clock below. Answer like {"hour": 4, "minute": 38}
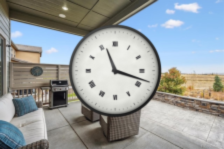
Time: {"hour": 11, "minute": 18}
